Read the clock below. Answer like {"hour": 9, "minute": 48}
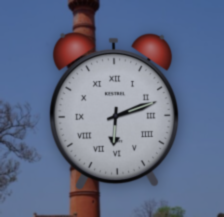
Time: {"hour": 6, "minute": 12}
